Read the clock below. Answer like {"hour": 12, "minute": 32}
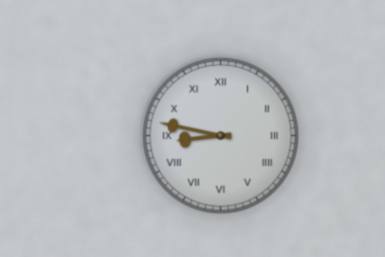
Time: {"hour": 8, "minute": 47}
